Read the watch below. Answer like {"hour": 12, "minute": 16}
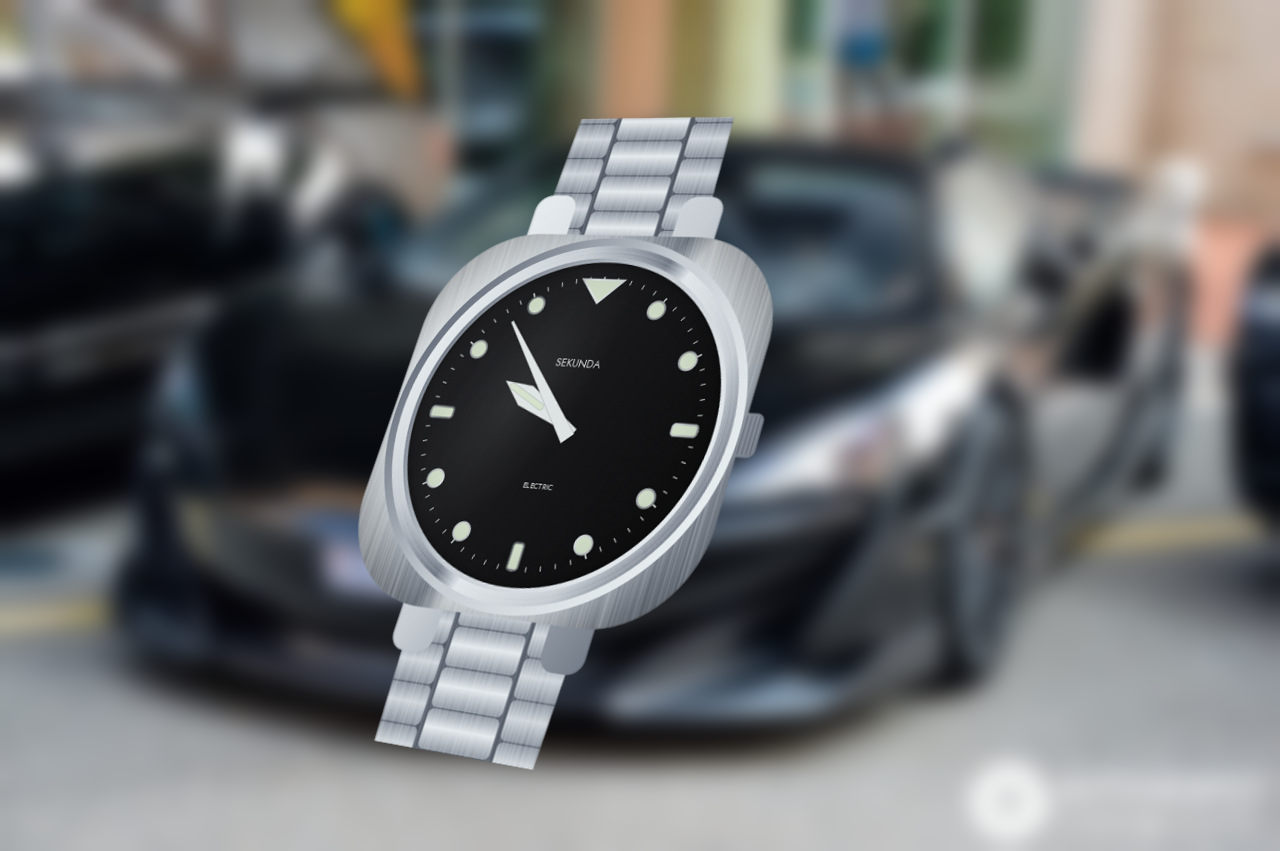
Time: {"hour": 9, "minute": 53}
